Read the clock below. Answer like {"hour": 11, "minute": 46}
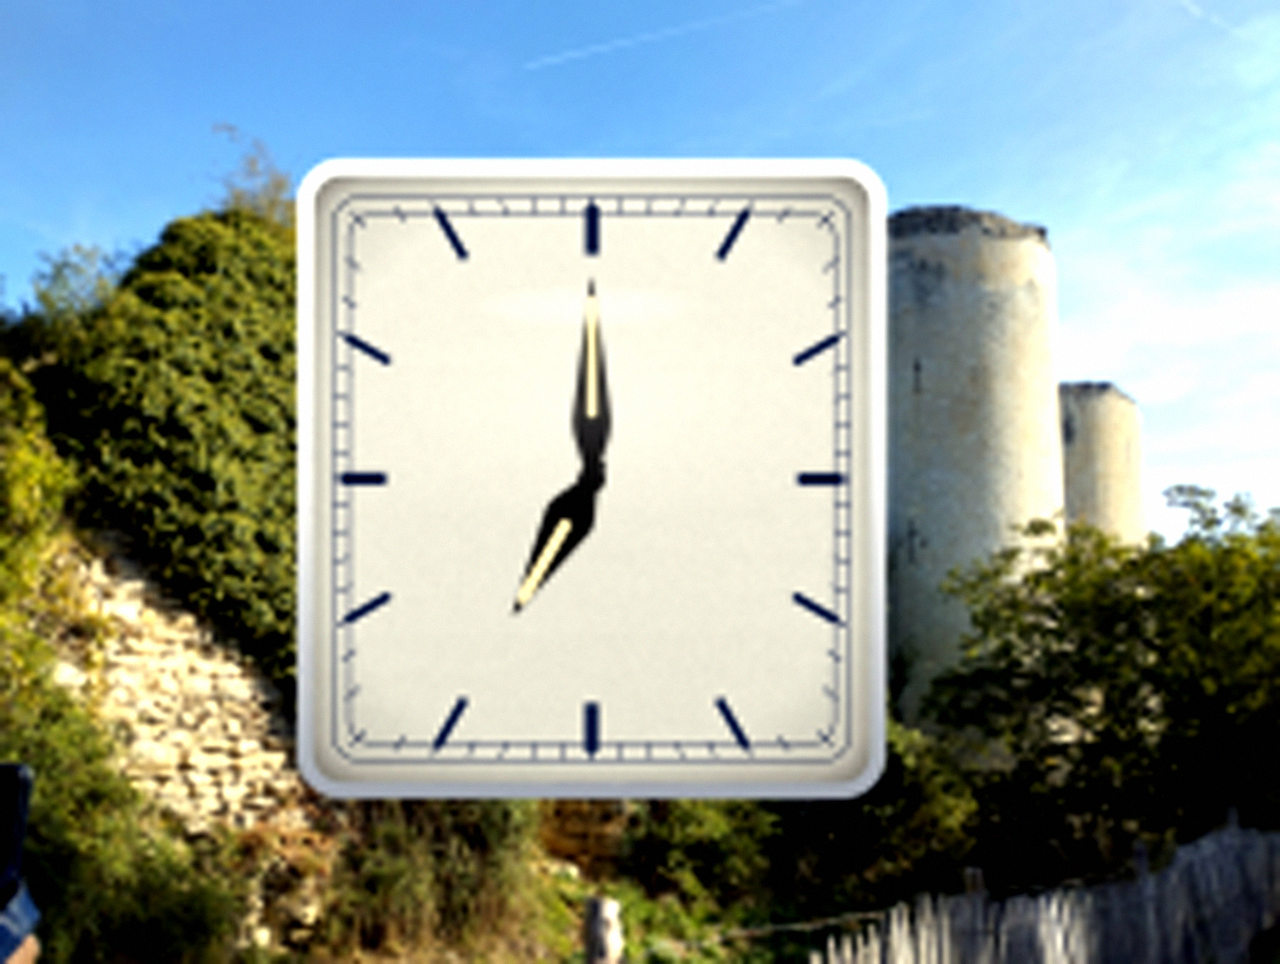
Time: {"hour": 7, "minute": 0}
